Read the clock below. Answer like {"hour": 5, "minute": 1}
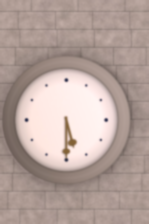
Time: {"hour": 5, "minute": 30}
